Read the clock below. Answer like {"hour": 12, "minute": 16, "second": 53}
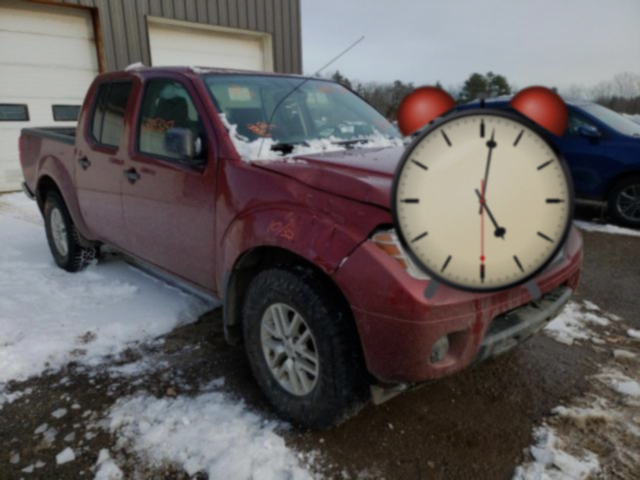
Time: {"hour": 5, "minute": 1, "second": 30}
